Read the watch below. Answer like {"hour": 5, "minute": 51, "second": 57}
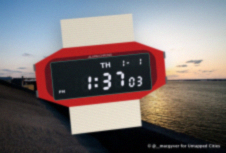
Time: {"hour": 1, "minute": 37, "second": 3}
